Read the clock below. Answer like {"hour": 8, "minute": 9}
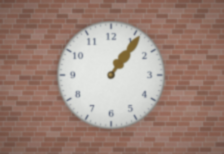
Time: {"hour": 1, "minute": 6}
